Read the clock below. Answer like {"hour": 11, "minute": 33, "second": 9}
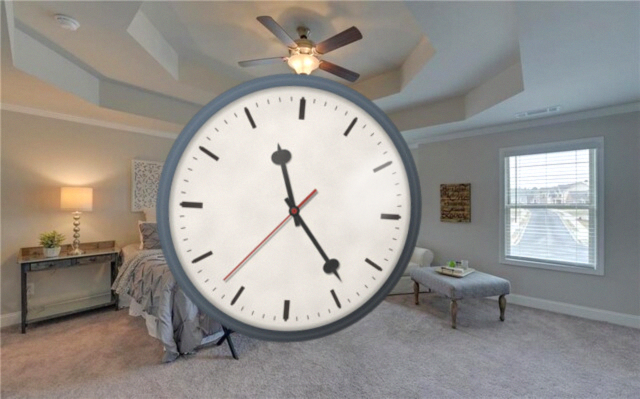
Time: {"hour": 11, "minute": 23, "second": 37}
